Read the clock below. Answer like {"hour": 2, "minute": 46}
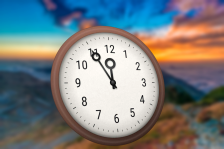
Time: {"hour": 11, "minute": 55}
